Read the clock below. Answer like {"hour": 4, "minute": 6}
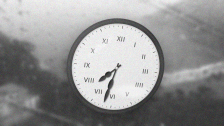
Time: {"hour": 7, "minute": 32}
